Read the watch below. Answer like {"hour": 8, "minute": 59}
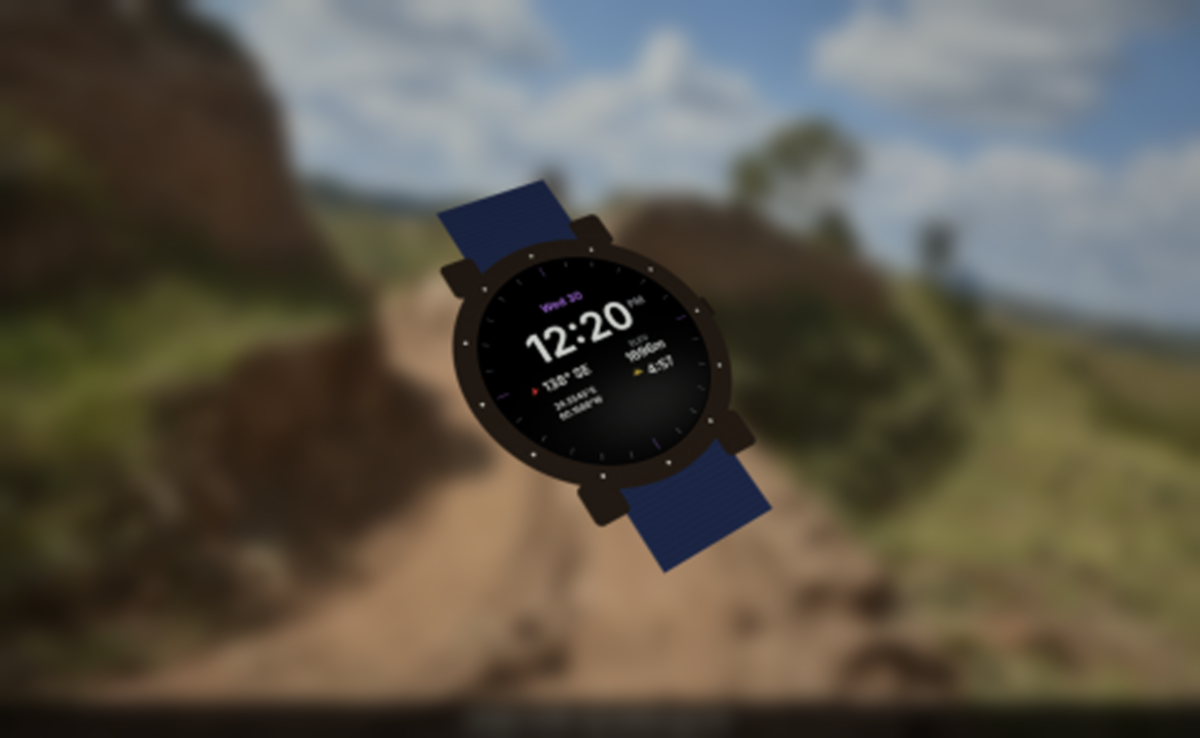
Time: {"hour": 12, "minute": 20}
